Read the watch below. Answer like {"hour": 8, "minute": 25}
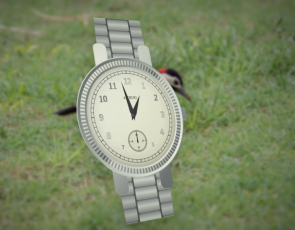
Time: {"hour": 12, "minute": 58}
